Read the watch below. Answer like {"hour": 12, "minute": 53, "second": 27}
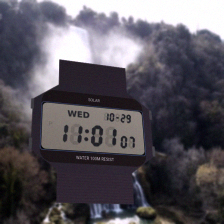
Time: {"hour": 11, "minute": 1, "second": 7}
